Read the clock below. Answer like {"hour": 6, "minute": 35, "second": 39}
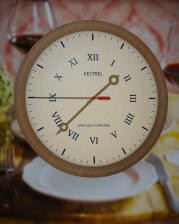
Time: {"hour": 1, "minute": 37, "second": 45}
